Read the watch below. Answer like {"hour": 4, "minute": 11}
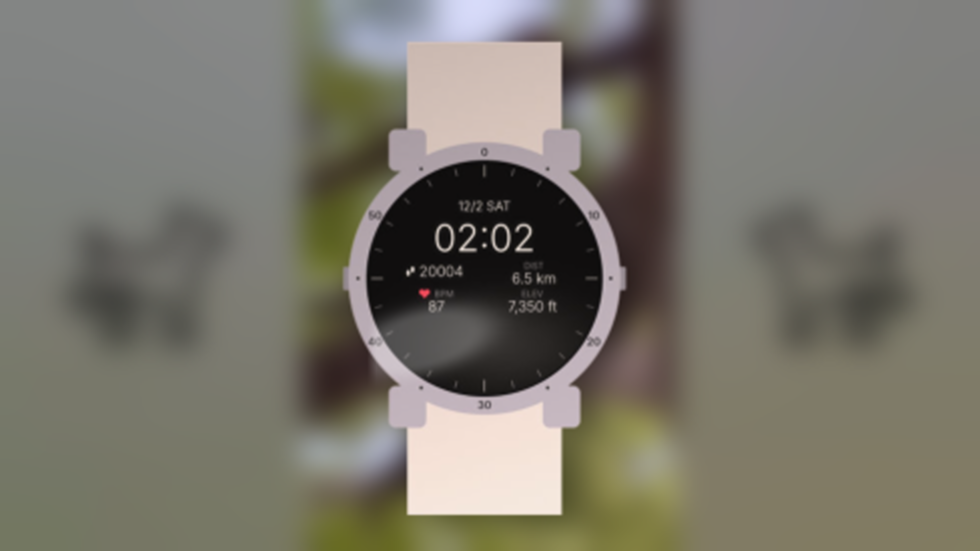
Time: {"hour": 2, "minute": 2}
